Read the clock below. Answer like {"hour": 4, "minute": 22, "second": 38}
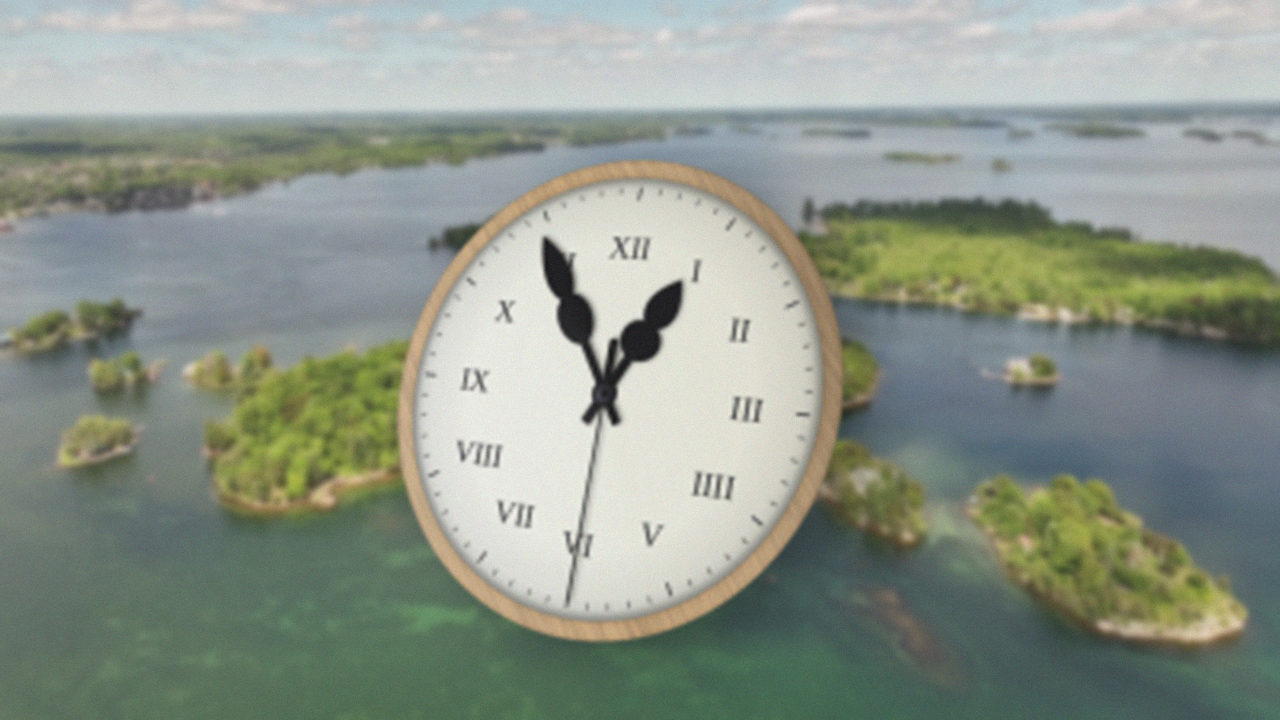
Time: {"hour": 12, "minute": 54, "second": 30}
